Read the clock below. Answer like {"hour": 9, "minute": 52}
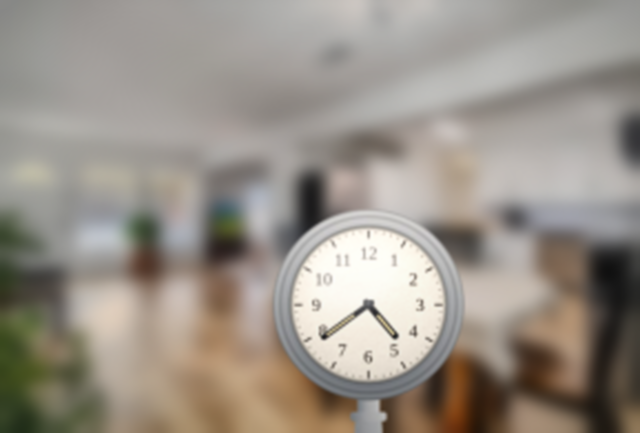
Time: {"hour": 4, "minute": 39}
